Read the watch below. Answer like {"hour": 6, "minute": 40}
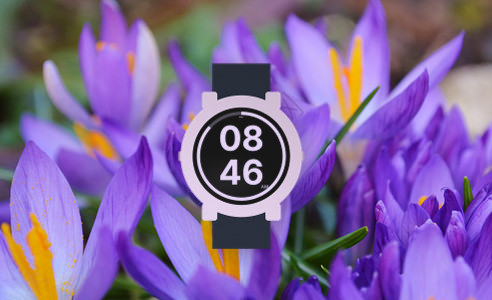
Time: {"hour": 8, "minute": 46}
